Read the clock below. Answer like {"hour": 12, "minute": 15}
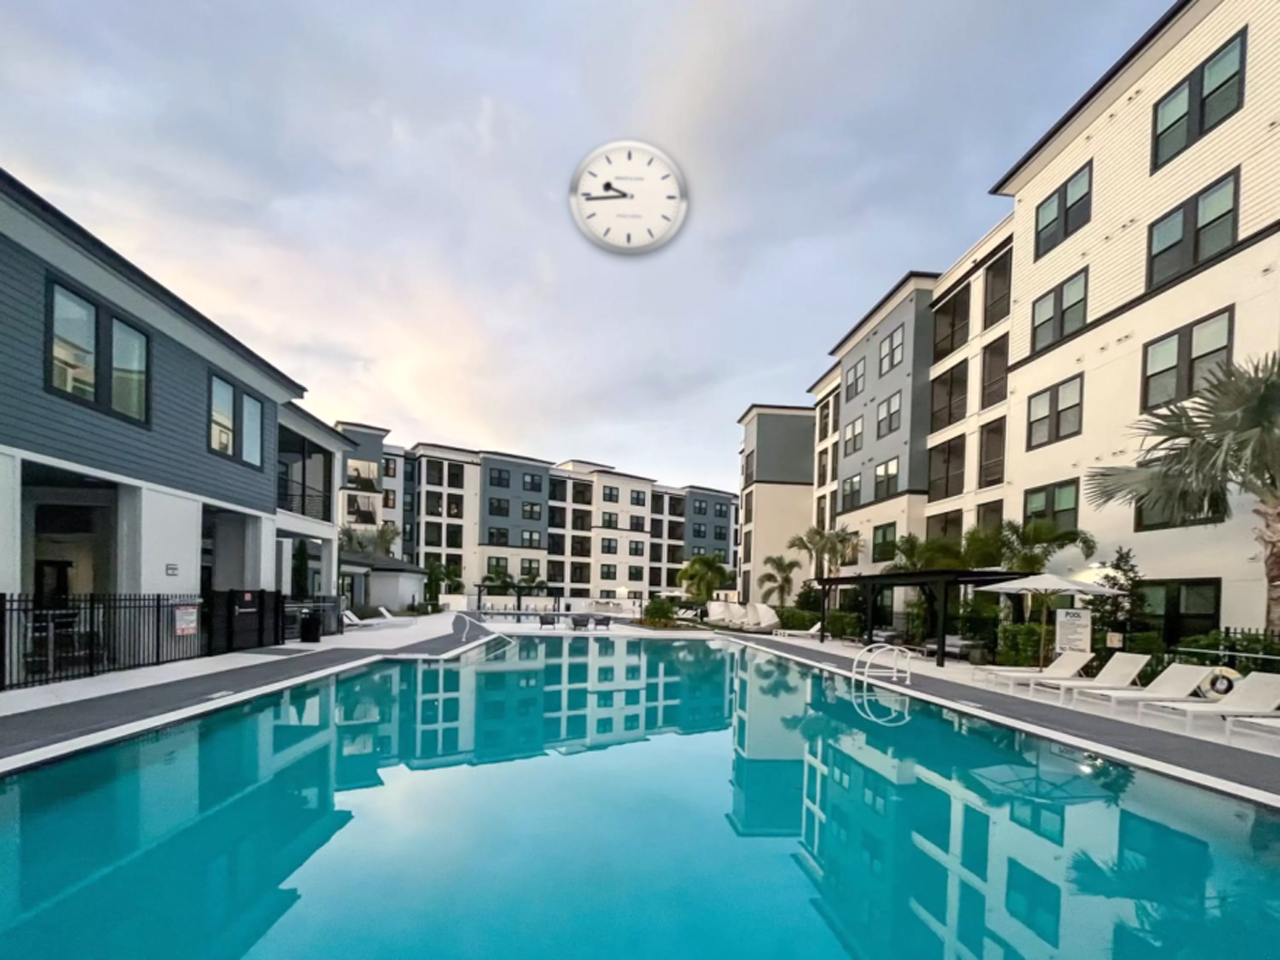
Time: {"hour": 9, "minute": 44}
